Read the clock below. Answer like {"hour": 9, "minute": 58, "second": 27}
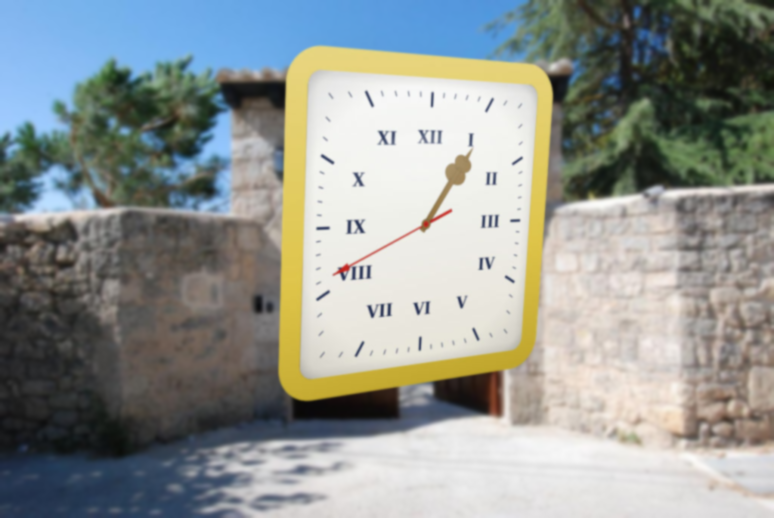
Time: {"hour": 1, "minute": 5, "second": 41}
